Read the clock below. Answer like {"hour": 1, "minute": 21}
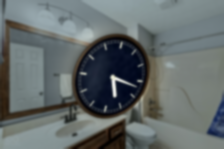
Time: {"hour": 5, "minute": 17}
